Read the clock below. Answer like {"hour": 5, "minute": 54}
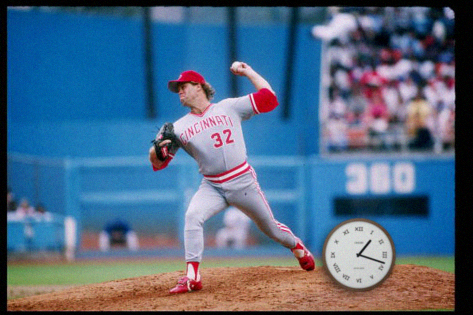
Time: {"hour": 1, "minute": 18}
